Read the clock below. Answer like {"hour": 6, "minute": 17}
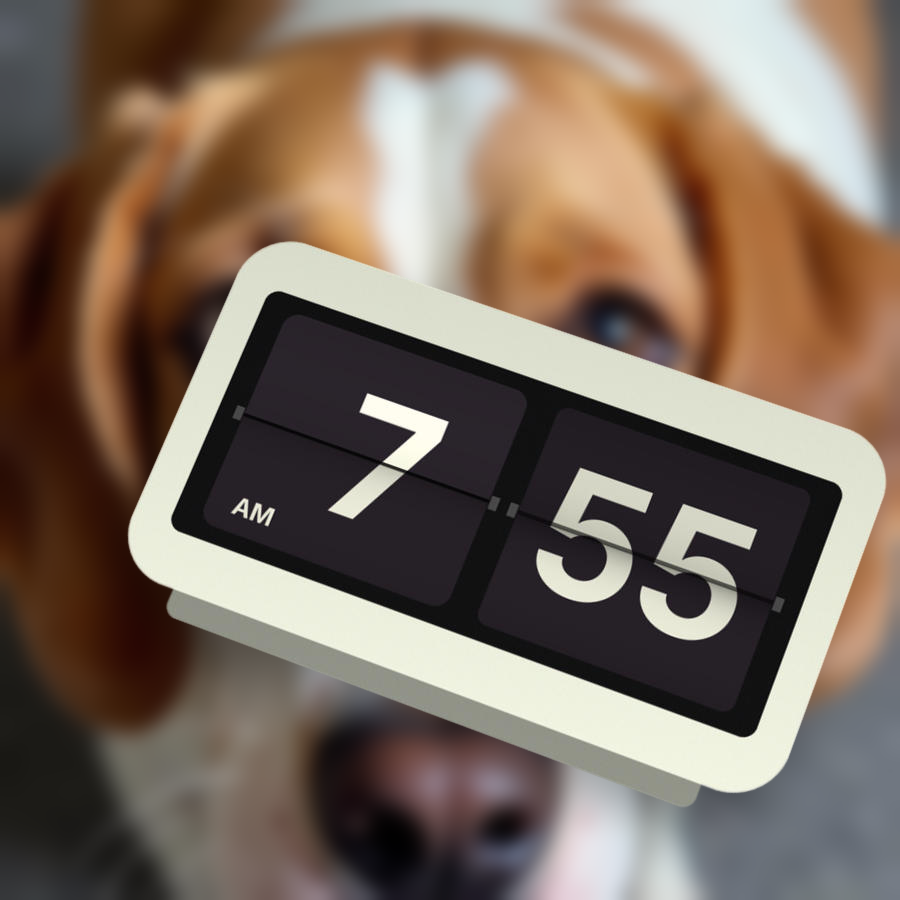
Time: {"hour": 7, "minute": 55}
